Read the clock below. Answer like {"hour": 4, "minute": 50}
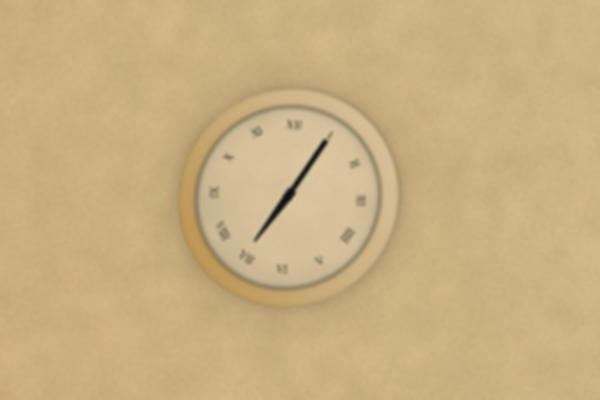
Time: {"hour": 7, "minute": 5}
